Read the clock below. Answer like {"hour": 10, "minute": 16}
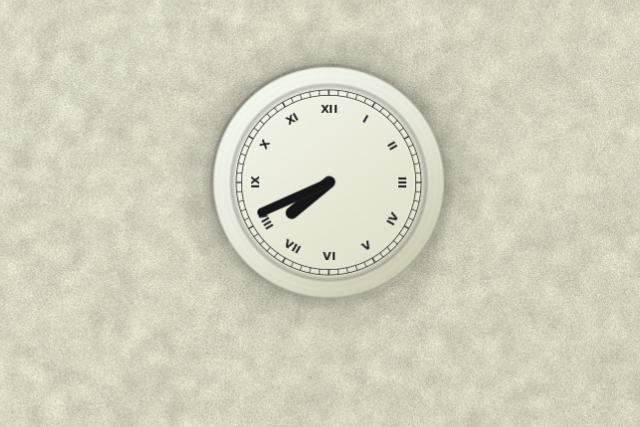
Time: {"hour": 7, "minute": 41}
